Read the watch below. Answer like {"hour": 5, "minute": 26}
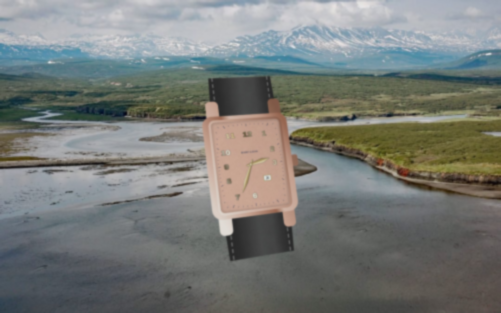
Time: {"hour": 2, "minute": 34}
